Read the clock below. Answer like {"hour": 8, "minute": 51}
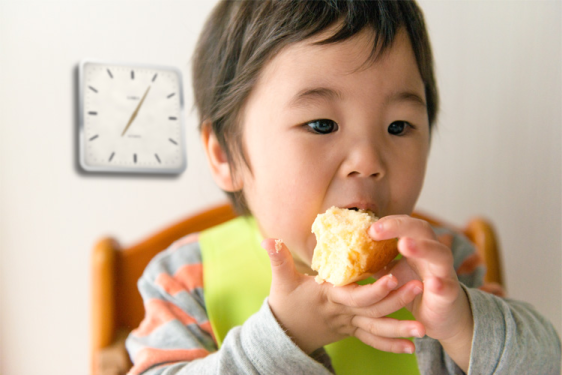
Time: {"hour": 7, "minute": 5}
